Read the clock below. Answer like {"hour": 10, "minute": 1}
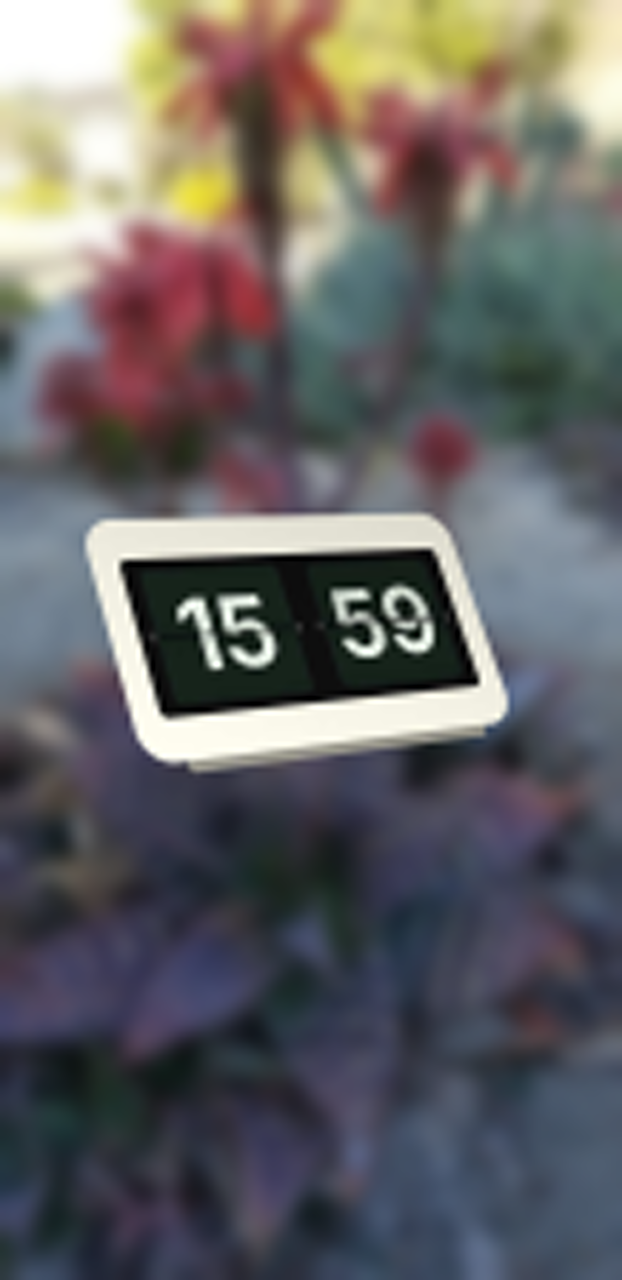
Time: {"hour": 15, "minute": 59}
